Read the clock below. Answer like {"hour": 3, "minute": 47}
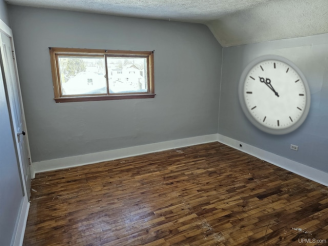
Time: {"hour": 10, "minute": 52}
